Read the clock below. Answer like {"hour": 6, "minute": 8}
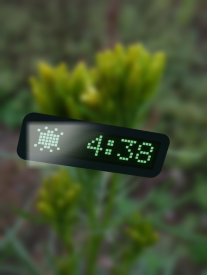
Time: {"hour": 4, "minute": 38}
